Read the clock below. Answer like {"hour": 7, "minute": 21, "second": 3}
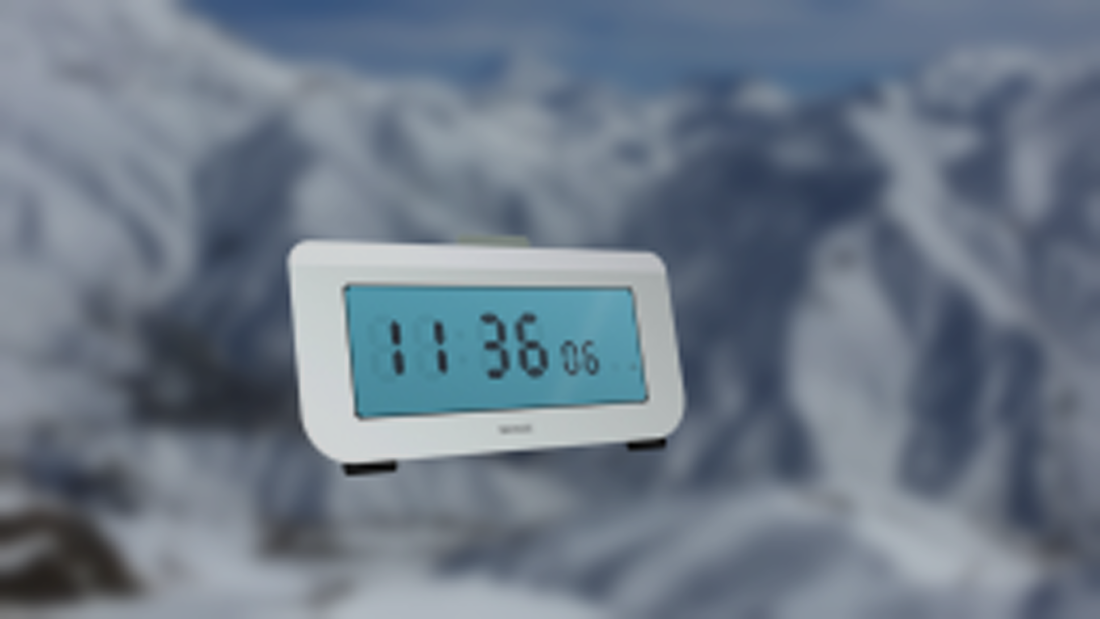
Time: {"hour": 11, "minute": 36, "second": 6}
